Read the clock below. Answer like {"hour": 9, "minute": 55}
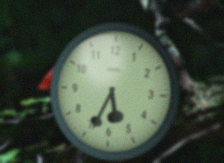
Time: {"hour": 5, "minute": 34}
